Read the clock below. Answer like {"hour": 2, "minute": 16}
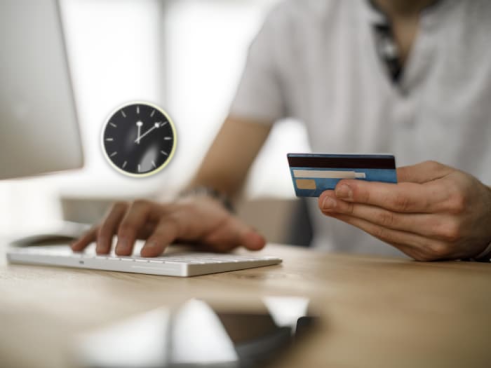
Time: {"hour": 12, "minute": 9}
